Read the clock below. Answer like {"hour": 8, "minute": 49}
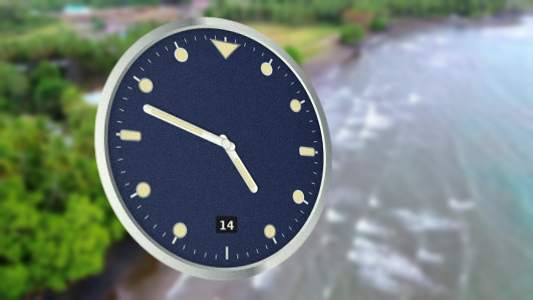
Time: {"hour": 4, "minute": 48}
